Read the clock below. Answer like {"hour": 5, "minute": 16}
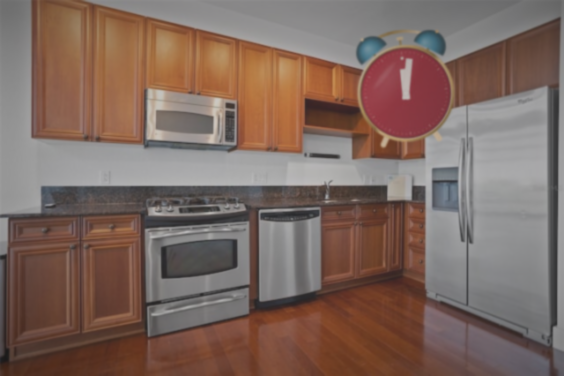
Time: {"hour": 12, "minute": 2}
